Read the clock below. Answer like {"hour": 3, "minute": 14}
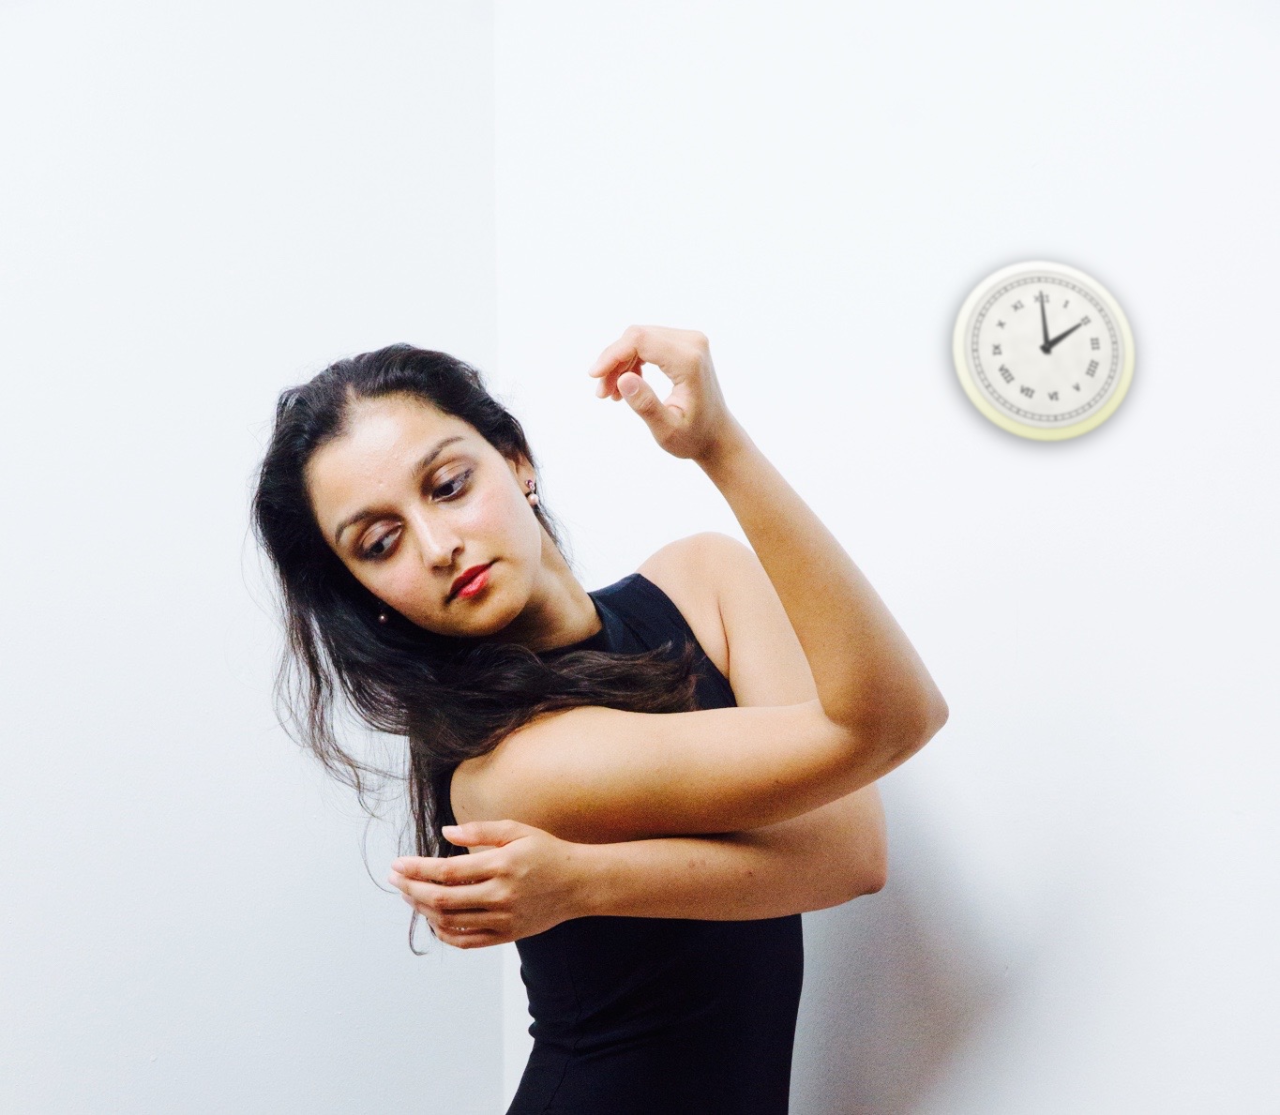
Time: {"hour": 2, "minute": 0}
